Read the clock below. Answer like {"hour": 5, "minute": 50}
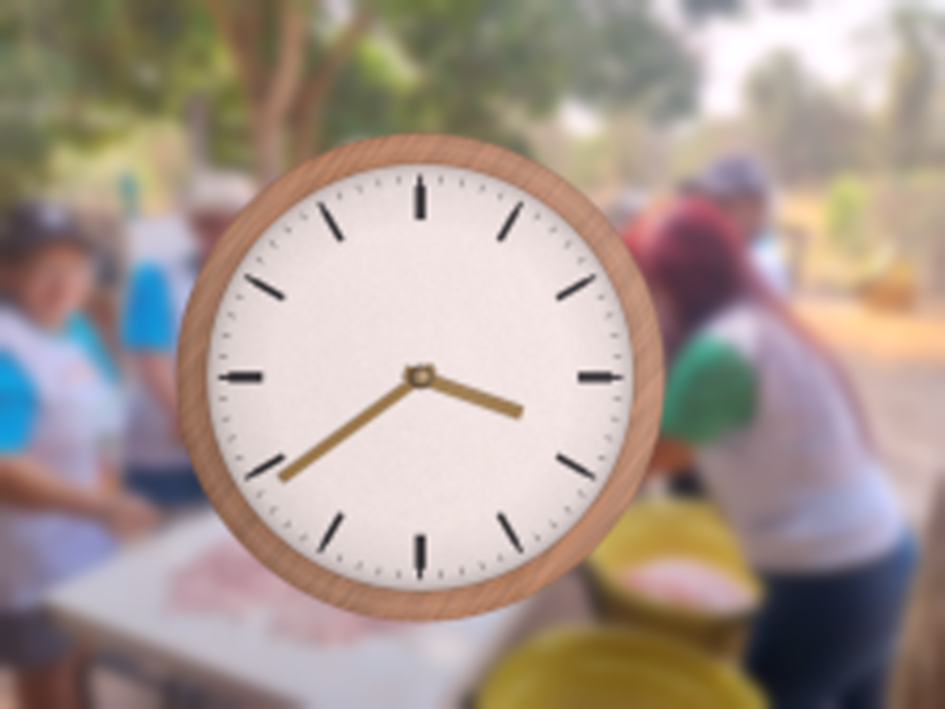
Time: {"hour": 3, "minute": 39}
